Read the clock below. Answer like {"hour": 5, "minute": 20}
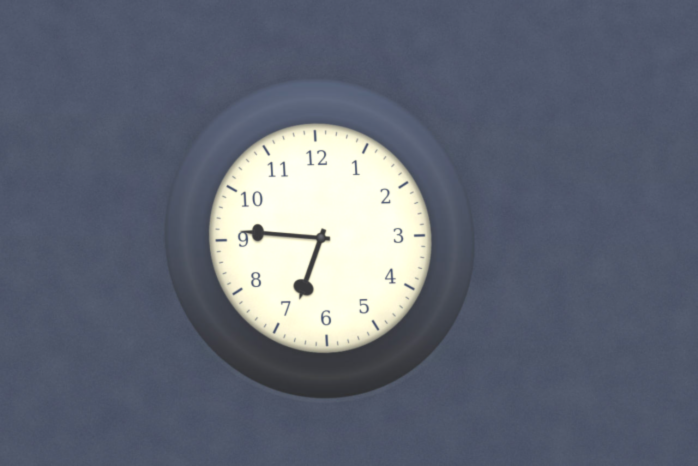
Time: {"hour": 6, "minute": 46}
